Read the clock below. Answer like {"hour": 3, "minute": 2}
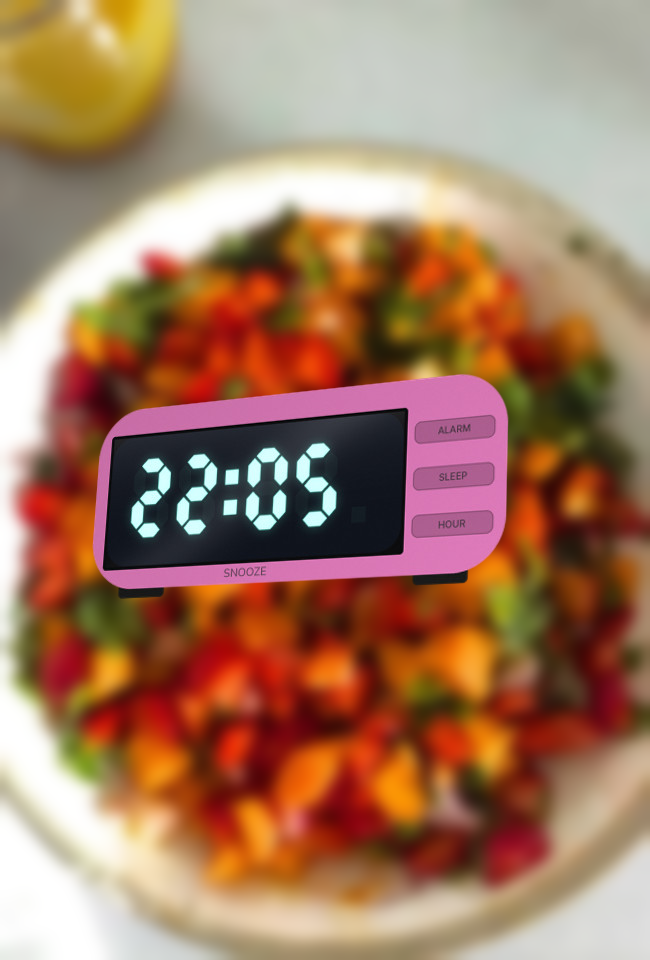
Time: {"hour": 22, "minute": 5}
